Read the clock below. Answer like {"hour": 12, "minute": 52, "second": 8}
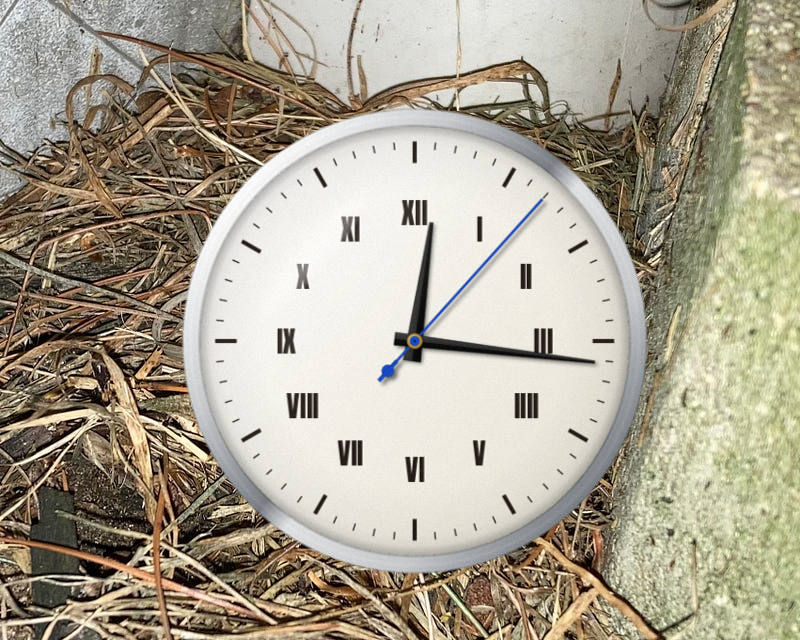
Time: {"hour": 12, "minute": 16, "second": 7}
